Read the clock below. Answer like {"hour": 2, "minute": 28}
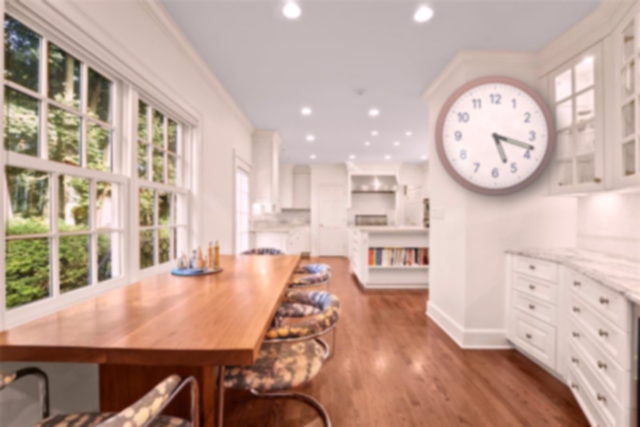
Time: {"hour": 5, "minute": 18}
